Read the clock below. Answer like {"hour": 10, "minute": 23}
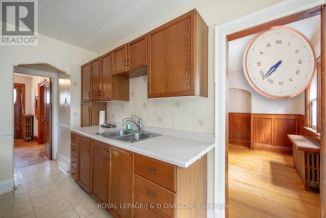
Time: {"hour": 7, "minute": 38}
